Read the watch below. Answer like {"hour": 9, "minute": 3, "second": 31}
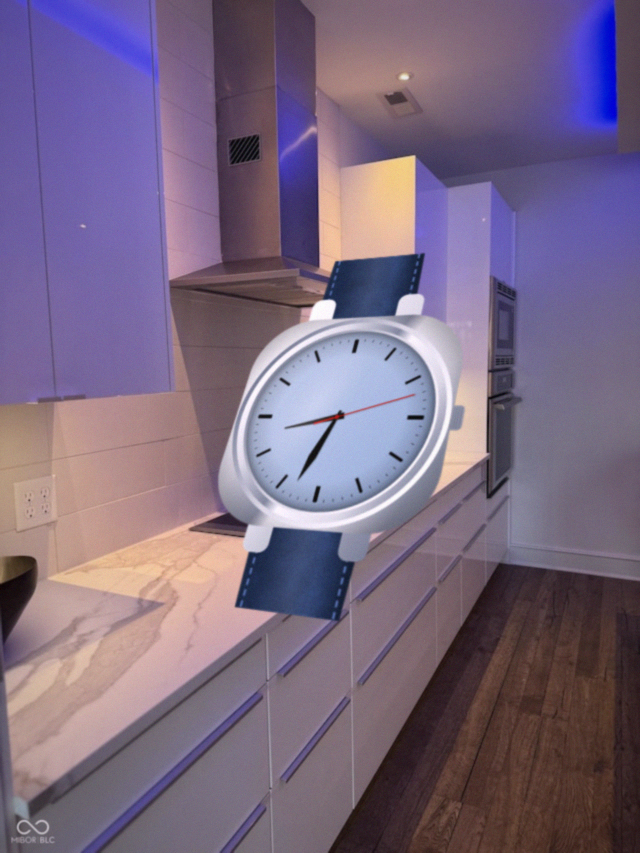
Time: {"hour": 8, "minute": 33, "second": 12}
